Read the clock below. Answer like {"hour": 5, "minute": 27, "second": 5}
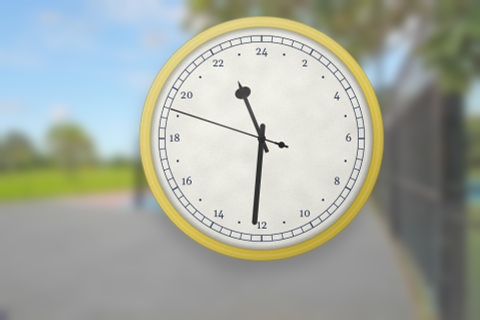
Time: {"hour": 22, "minute": 30, "second": 48}
